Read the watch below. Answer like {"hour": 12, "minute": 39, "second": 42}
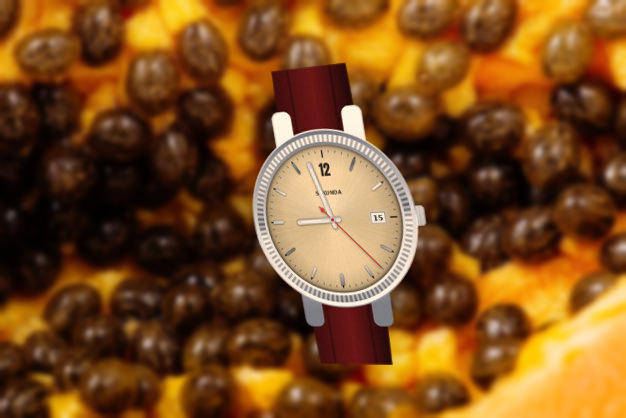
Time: {"hour": 8, "minute": 57, "second": 23}
